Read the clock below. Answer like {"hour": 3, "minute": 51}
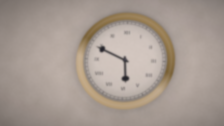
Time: {"hour": 5, "minute": 49}
